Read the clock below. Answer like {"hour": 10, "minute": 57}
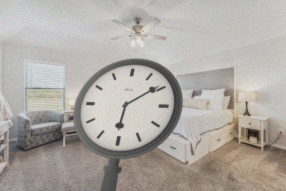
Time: {"hour": 6, "minute": 9}
